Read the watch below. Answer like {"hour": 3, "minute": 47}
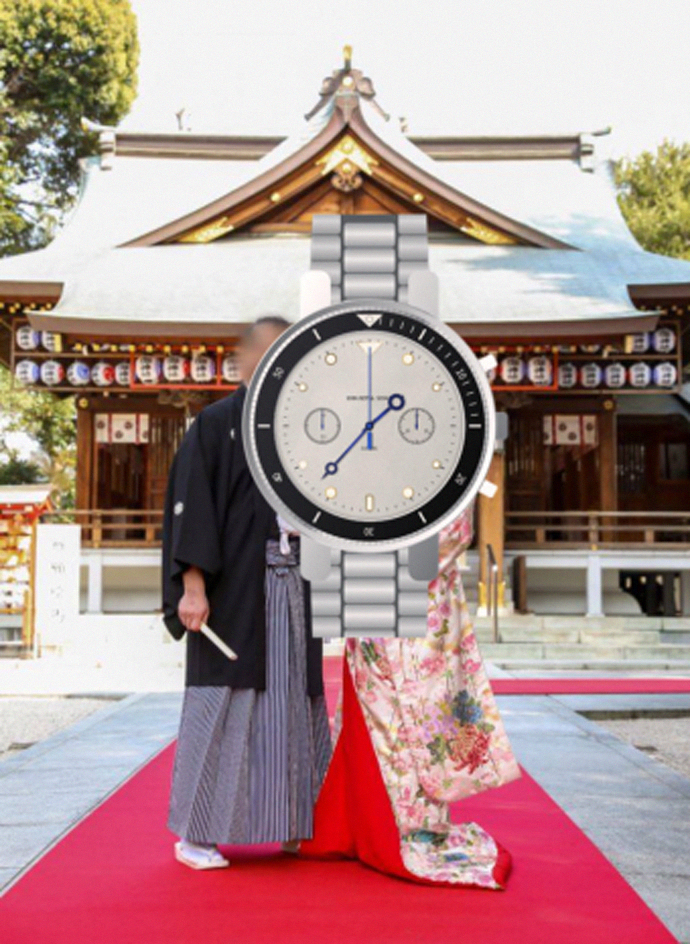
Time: {"hour": 1, "minute": 37}
